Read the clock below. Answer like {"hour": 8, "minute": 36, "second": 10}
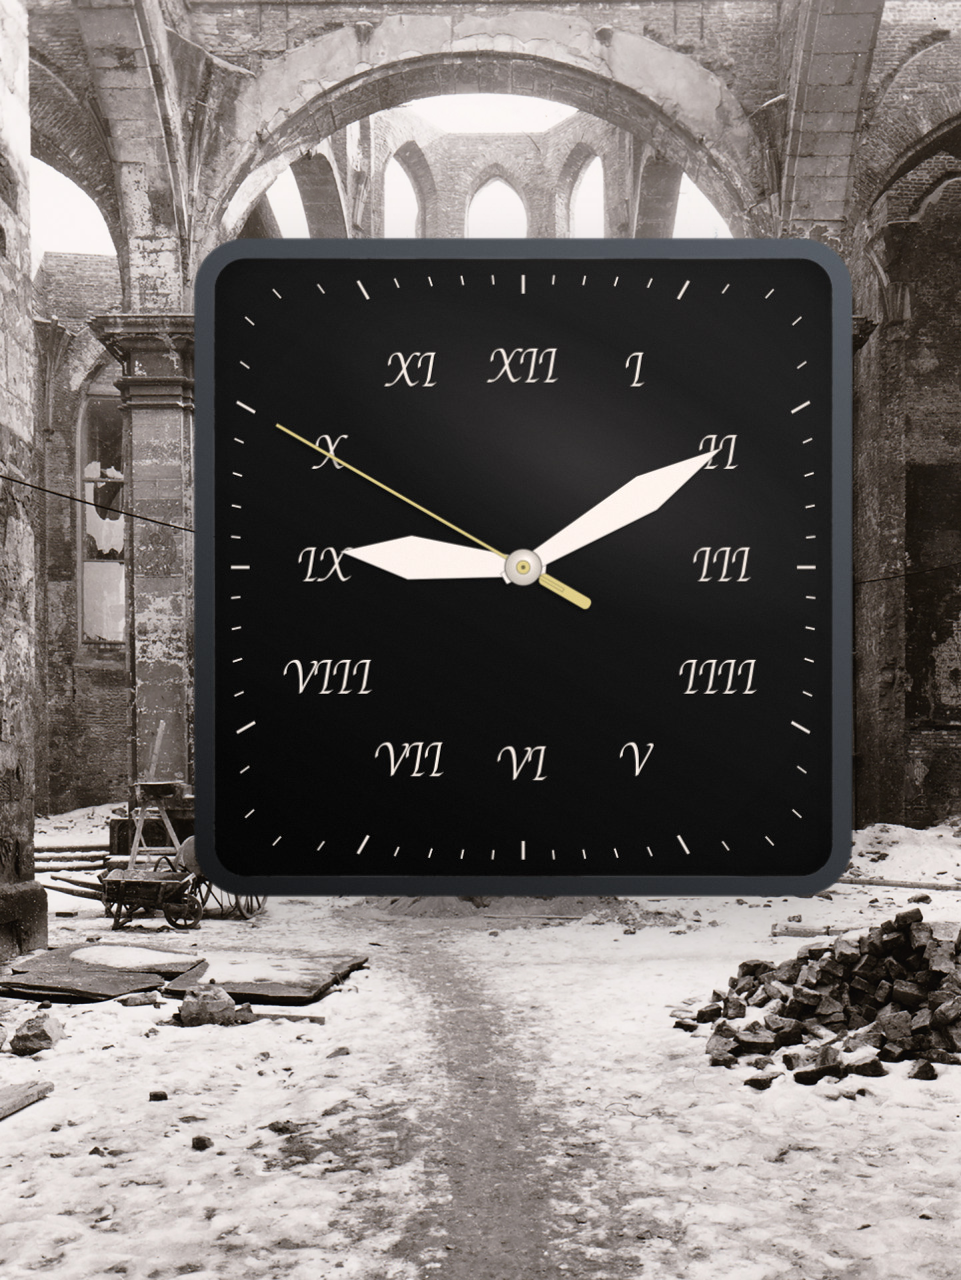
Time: {"hour": 9, "minute": 9, "second": 50}
